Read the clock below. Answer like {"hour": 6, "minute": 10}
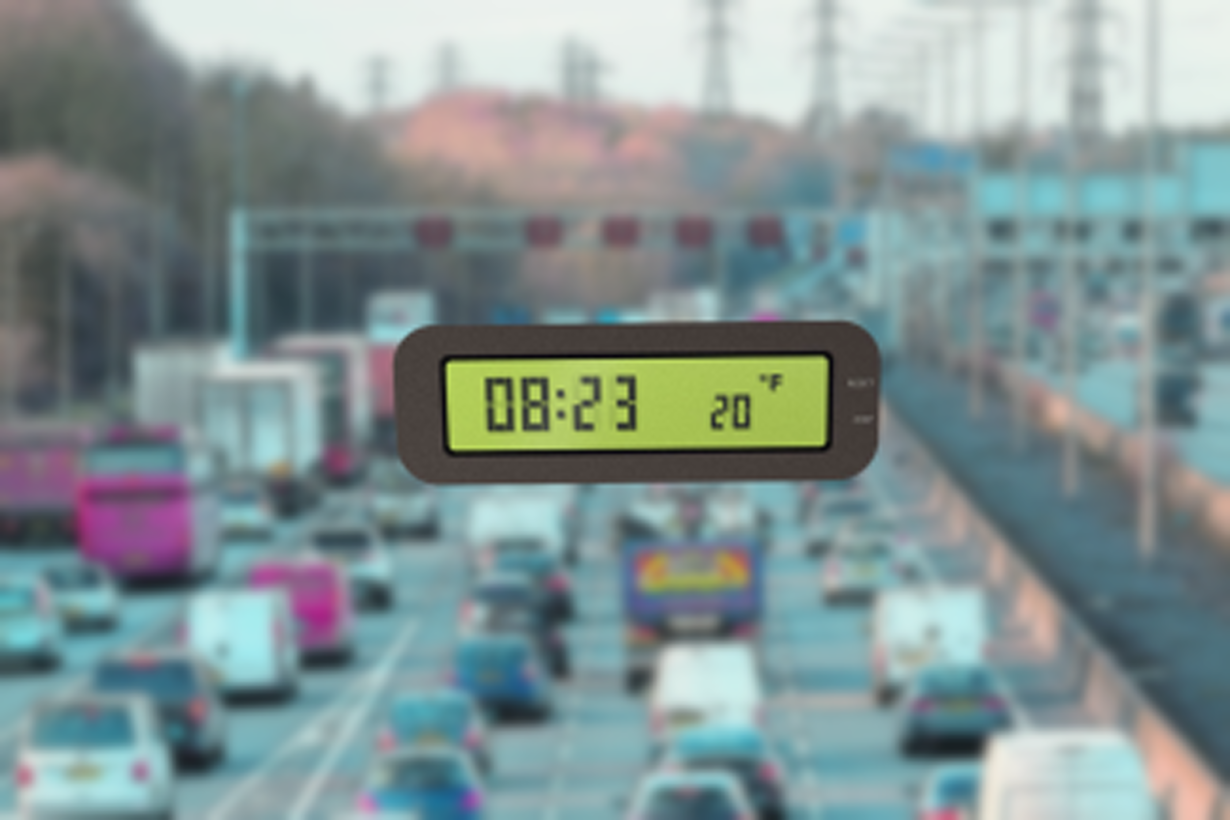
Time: {"hour": 8, "minute": 23}
